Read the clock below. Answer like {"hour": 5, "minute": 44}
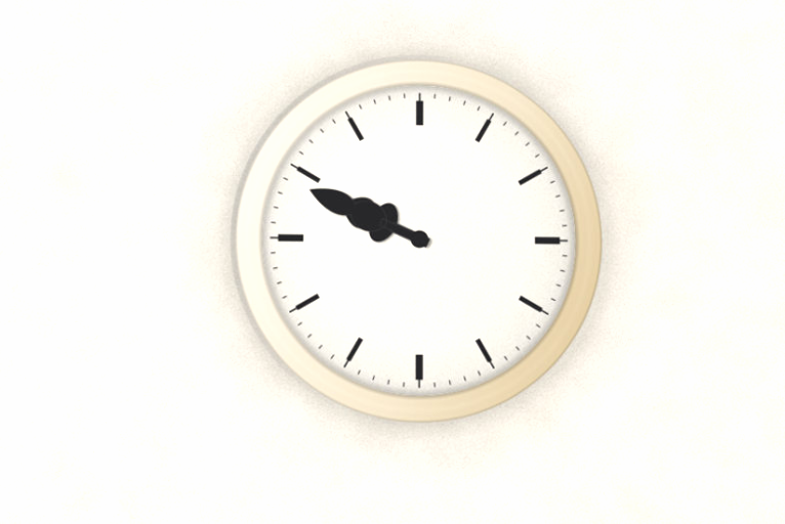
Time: {"hour": 9, "minute": 49}
